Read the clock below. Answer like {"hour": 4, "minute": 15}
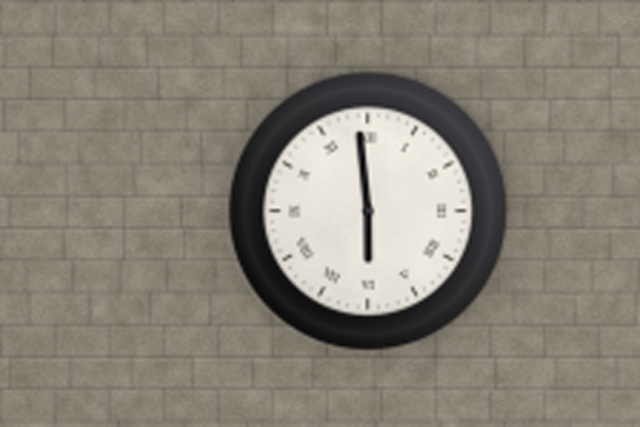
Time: {"hour": 5, "minute": 59}
